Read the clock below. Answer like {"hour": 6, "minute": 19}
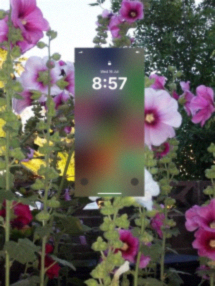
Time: {"hour": 8, "minute": 57}
